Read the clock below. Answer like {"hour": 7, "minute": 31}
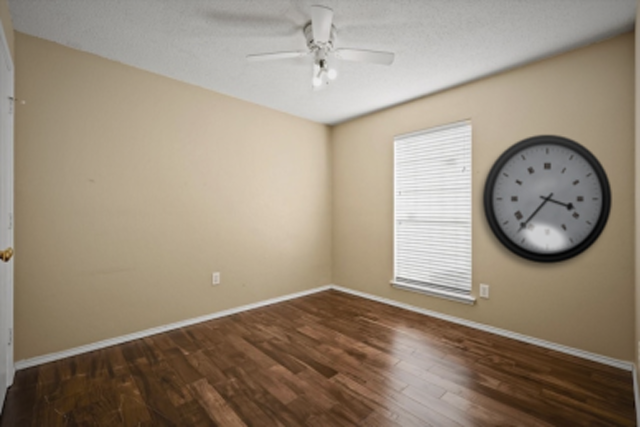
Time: {"hour": 3, "minute": 37}
